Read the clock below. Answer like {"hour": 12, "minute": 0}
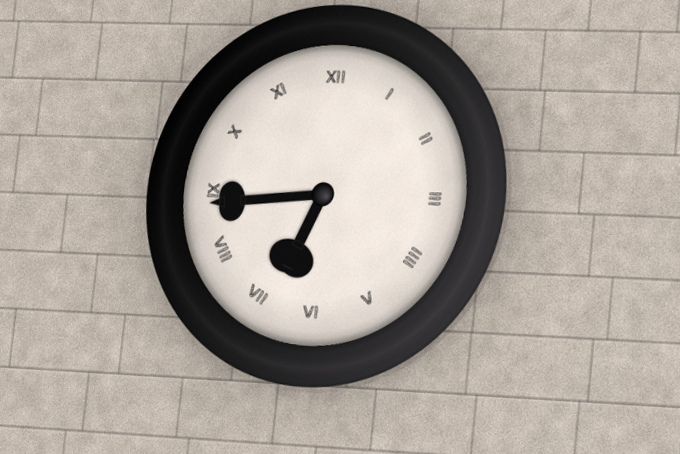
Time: {"hour": 6, "minute": 44}
